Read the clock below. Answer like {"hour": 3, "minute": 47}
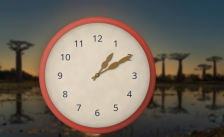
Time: {"hour": 1, "minute": 10}
